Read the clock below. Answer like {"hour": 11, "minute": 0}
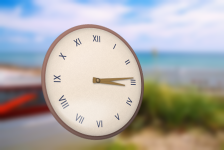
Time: {"hour": 3, "minute": 14}
